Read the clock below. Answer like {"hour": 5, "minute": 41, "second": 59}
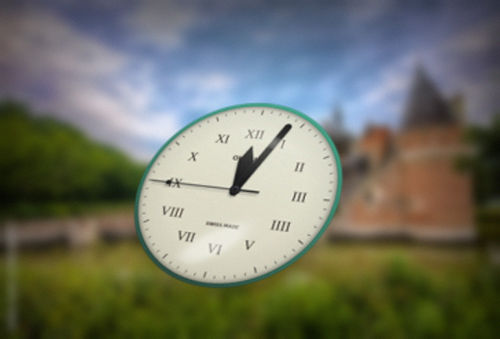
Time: {"hour": 12, "minute": 3, "second": 45}
